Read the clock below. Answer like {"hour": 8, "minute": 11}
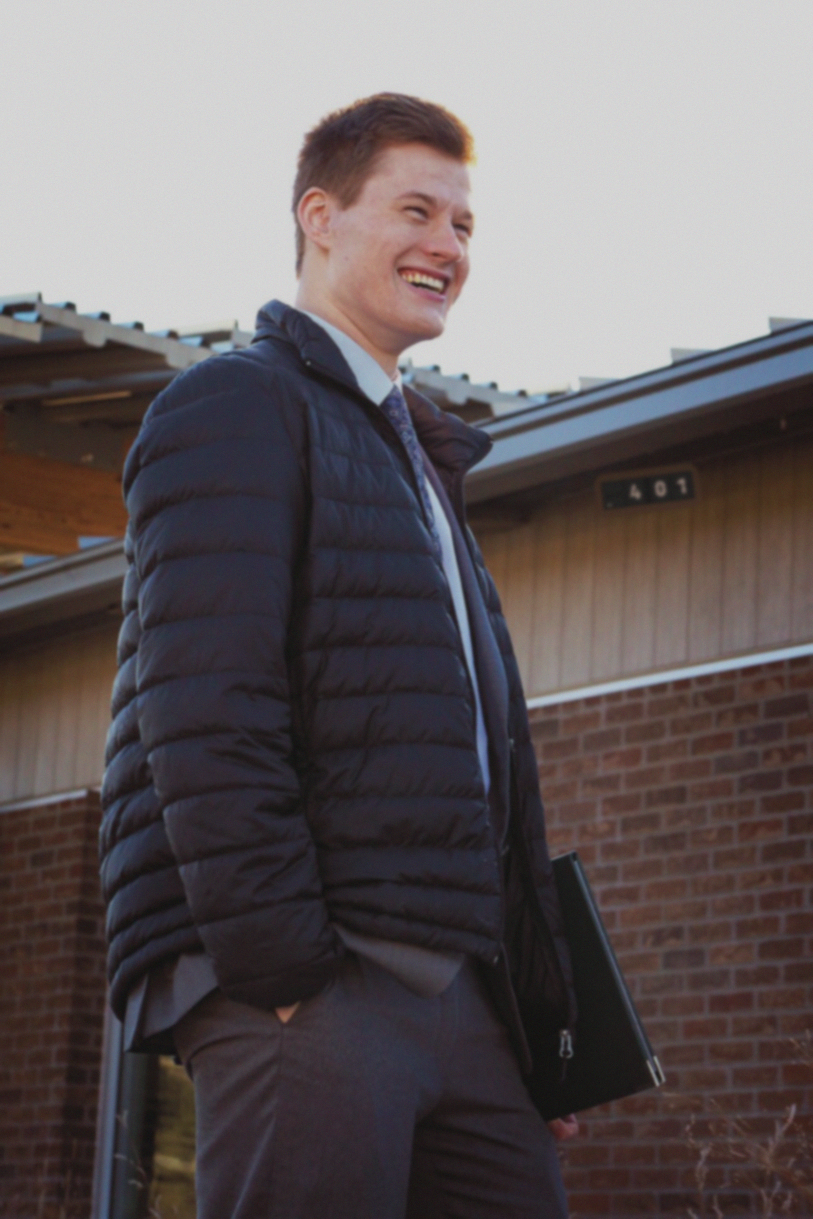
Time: {"hour": 4, "minute": 1}
